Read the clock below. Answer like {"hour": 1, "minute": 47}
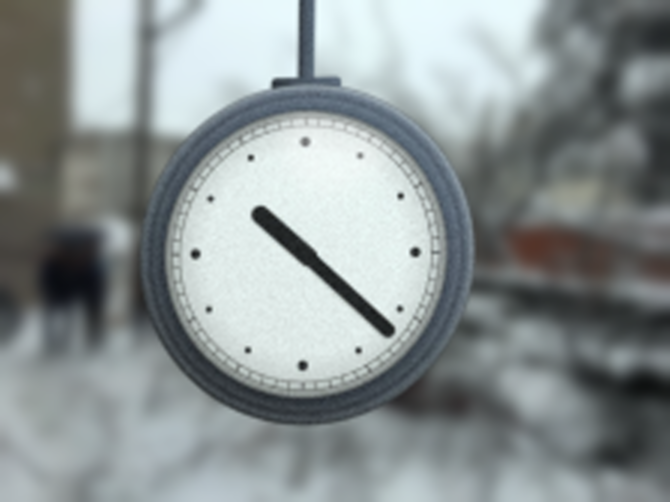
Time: {"hour": 10, "minute": 22}
